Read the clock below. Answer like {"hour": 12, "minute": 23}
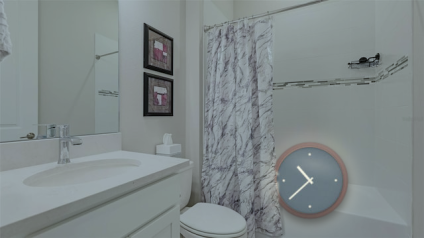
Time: {"hour": 10, "minute": 38}
